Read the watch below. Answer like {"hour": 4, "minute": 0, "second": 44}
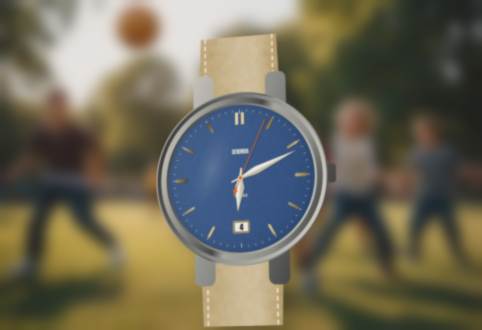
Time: {"hour": 6, "minute": 11, "second": 4}
